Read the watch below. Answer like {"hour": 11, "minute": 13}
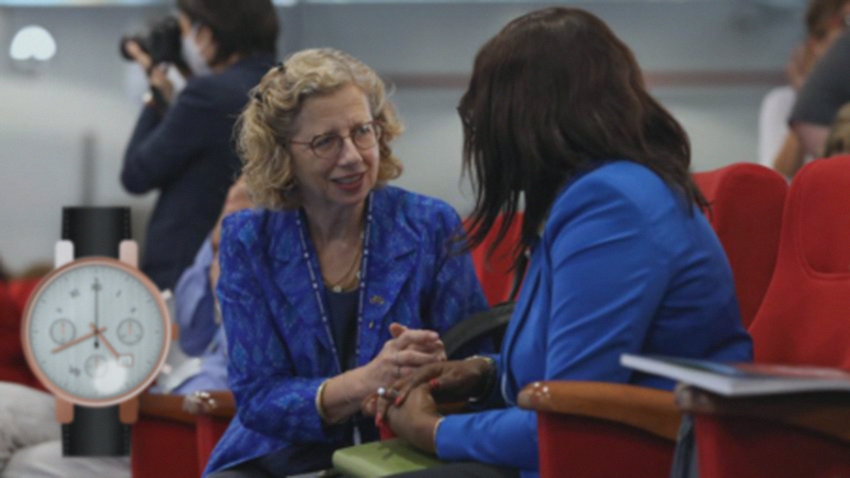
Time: {"hour": 4, "minute": 41}
